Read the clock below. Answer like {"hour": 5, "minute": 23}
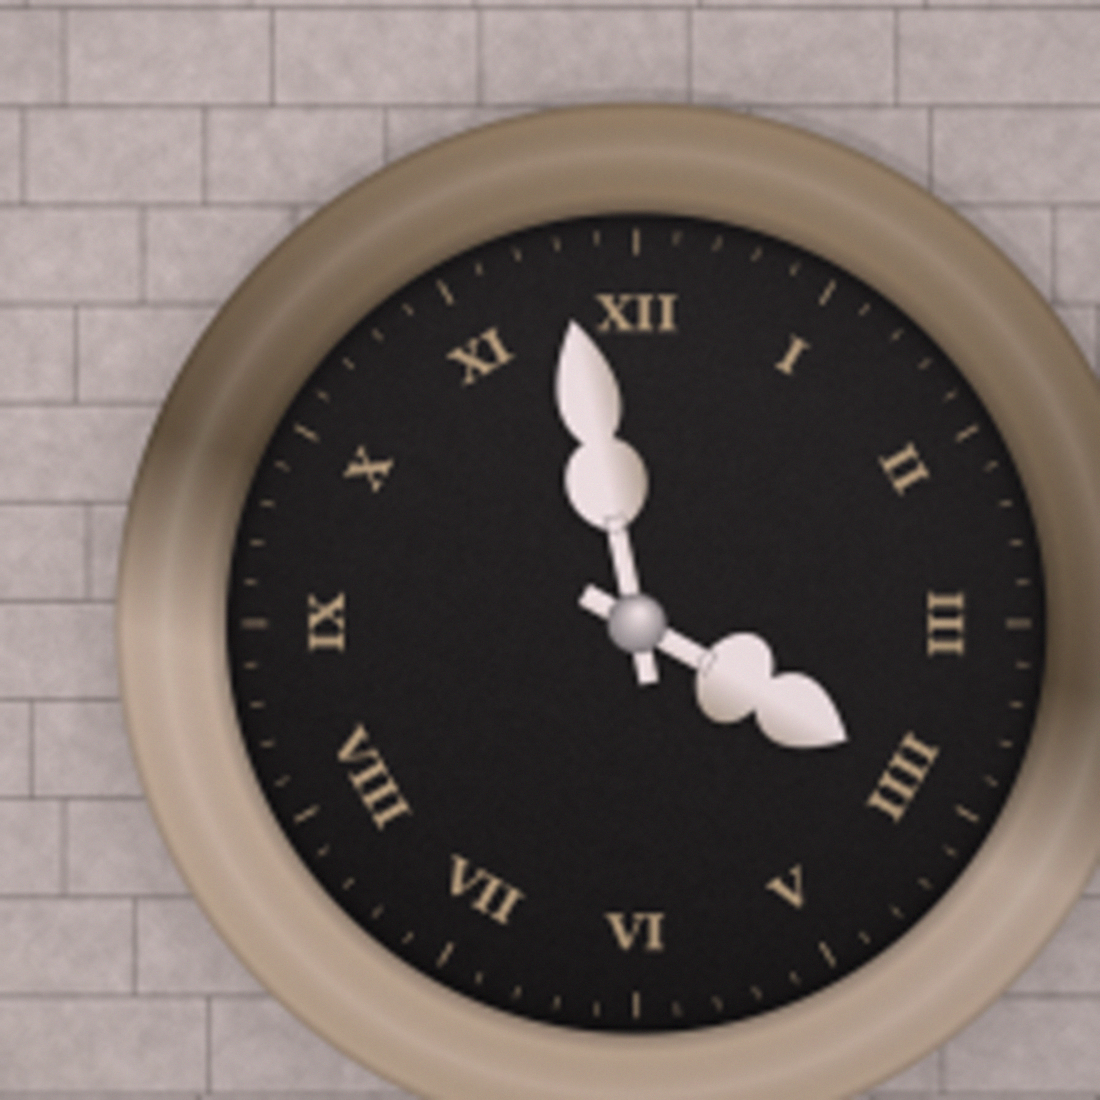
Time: {"hour": 3, "minute": 58}
